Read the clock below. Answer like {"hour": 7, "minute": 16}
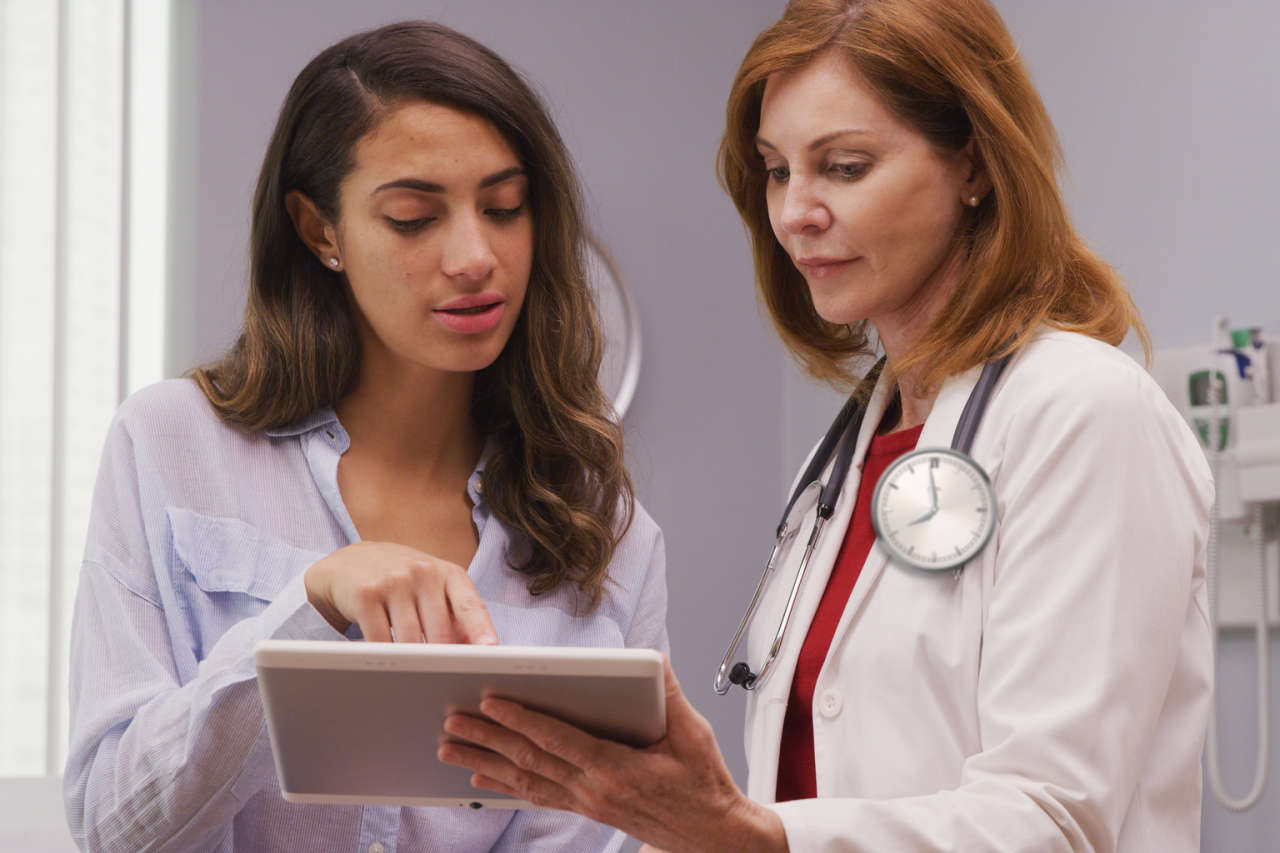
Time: {"hour": 7, "minute": 59}
